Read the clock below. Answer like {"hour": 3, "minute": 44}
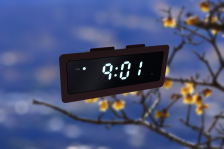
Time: {"hour": 9, "minute": 1}
